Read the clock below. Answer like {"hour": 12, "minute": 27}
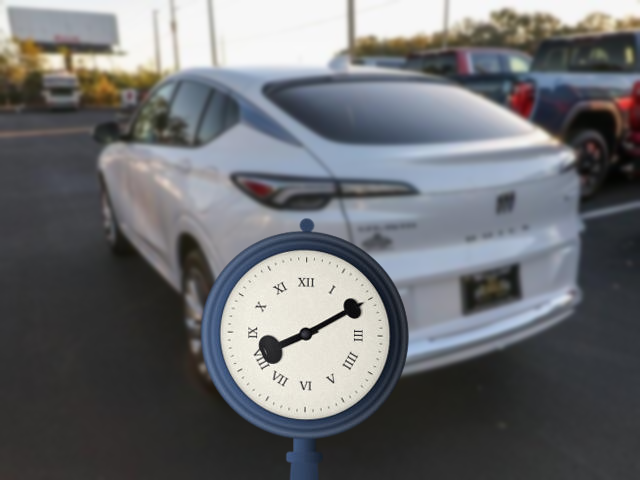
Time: {"hour": 8, "minute": 10}
